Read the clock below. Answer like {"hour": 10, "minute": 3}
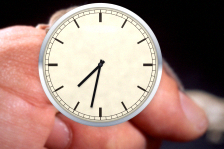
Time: {"hour": 7, "minute": 32}
